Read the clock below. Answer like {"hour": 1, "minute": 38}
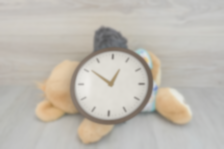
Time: {"hour": 12, "minute": 51}
